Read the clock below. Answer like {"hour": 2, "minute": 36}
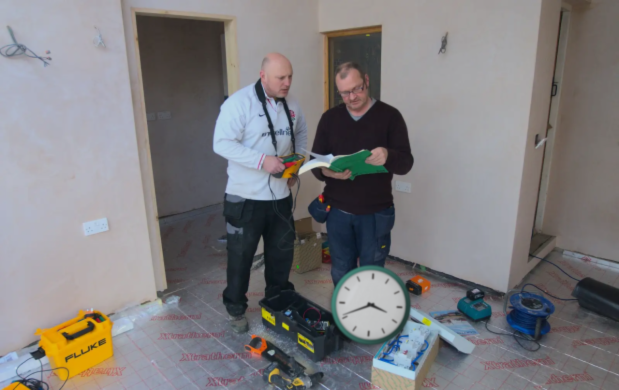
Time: {"hour": 3, "minute": 41}
